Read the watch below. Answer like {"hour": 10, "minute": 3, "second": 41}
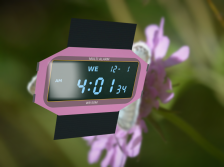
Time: {"hour": 4, "minute": 1, "second": 34}
